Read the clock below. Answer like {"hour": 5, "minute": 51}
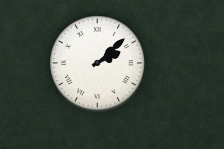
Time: {"hour": 2, "minute": 8}
